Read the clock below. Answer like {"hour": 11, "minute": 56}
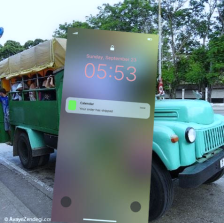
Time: {"hour": 5, "minute": 53}
